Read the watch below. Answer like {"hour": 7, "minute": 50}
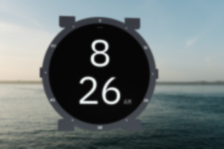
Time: {"hour": 8, "minute": 26}
